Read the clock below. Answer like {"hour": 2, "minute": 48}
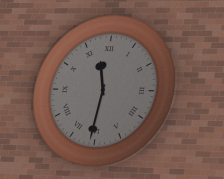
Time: {"hour": 11, "minute": 31}
